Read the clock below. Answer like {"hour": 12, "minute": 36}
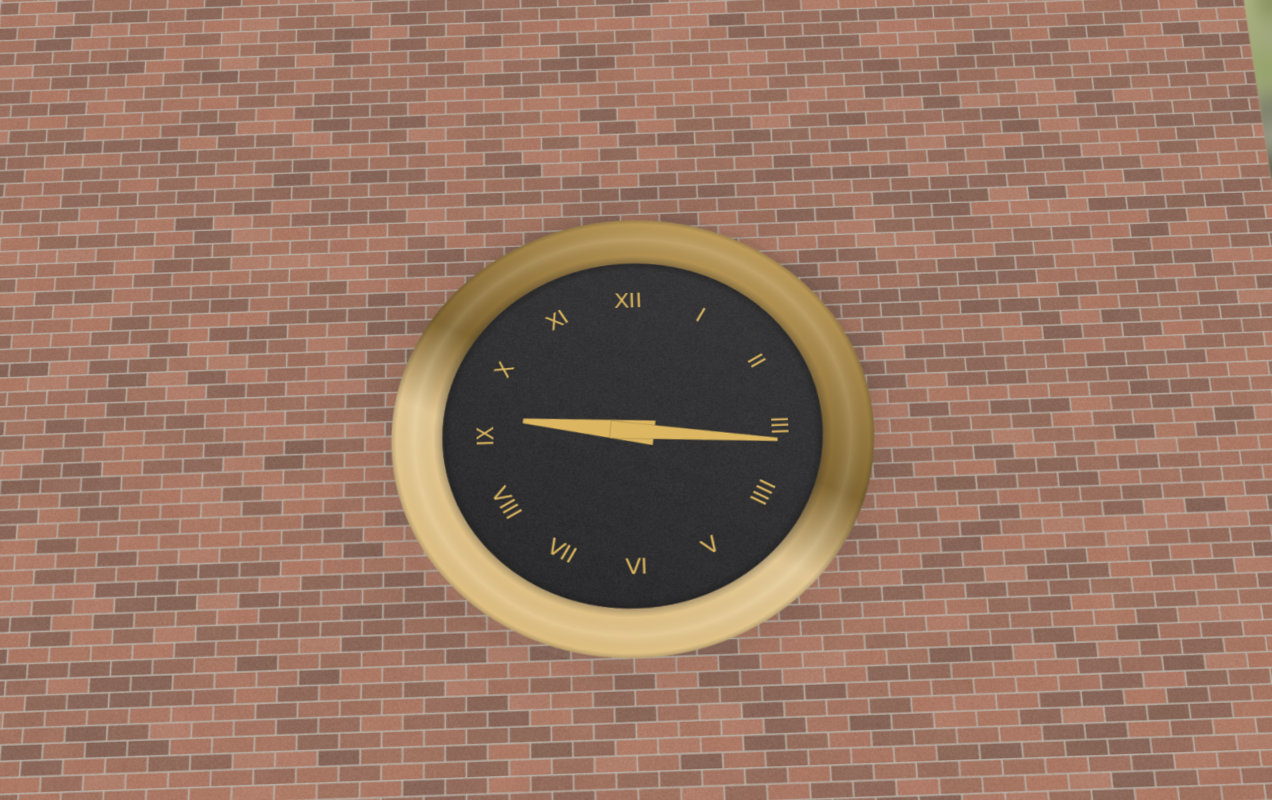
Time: {"hour": 9, "minute": 16}
